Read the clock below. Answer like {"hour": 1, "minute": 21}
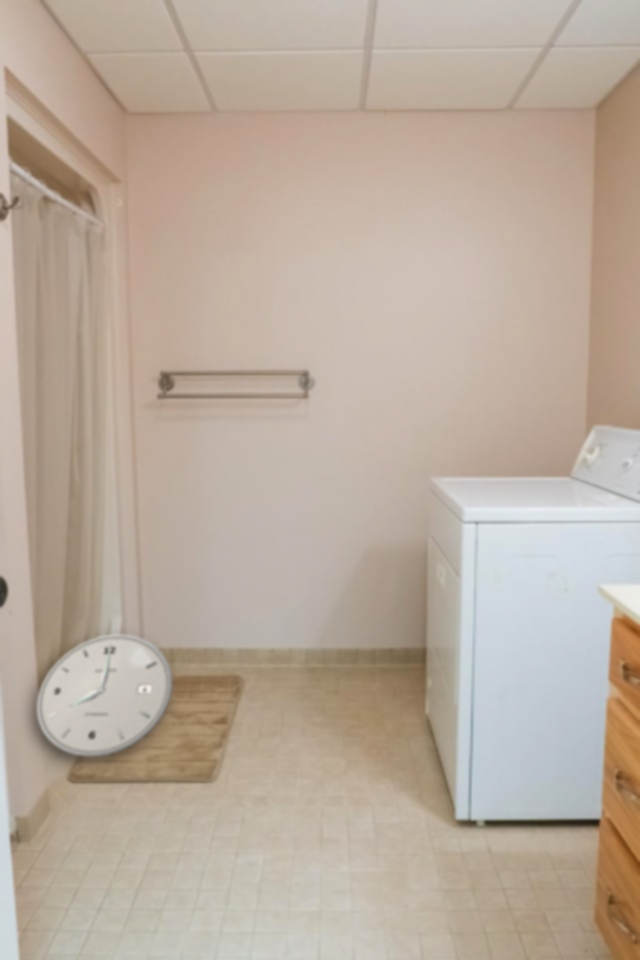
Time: {"hour": 8, "minute": 0}
